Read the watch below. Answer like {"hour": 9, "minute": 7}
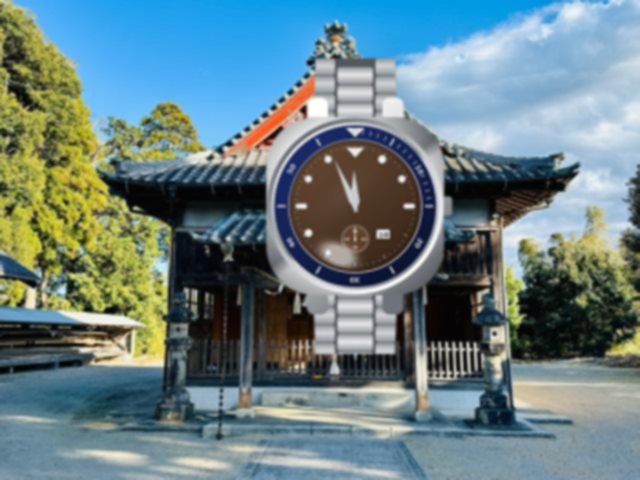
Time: {"hour": 11, "minute": 56}
